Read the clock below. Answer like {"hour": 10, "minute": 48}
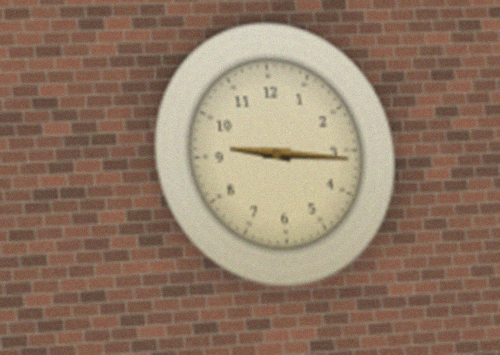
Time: {"hour": 9, "minute": 16}
